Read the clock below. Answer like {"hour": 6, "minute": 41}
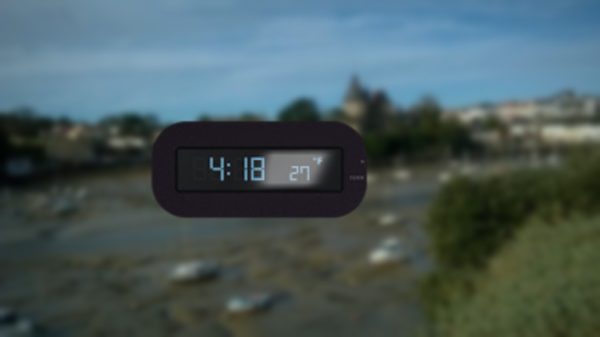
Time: {"hour": 4, "minute": 18}
